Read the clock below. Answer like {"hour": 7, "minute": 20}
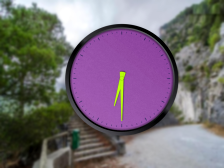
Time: {"hour": 6, "minute": 30}
